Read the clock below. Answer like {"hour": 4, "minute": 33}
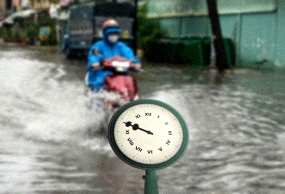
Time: {"hour": 9, "minute": 49}
